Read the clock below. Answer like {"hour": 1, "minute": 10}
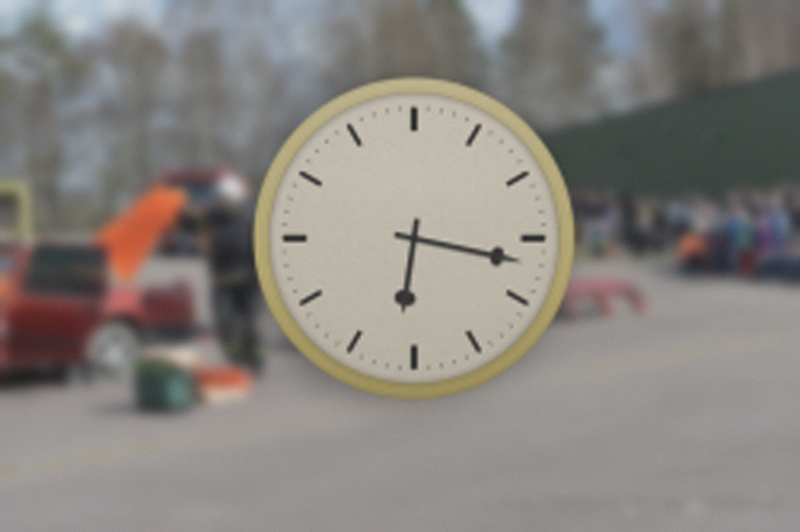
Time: {"hour": 6, "minute": 17}
